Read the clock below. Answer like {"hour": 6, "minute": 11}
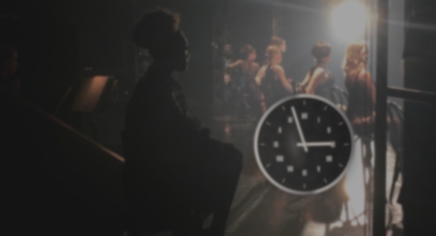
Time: {"hour": 2, "minute": 57}
